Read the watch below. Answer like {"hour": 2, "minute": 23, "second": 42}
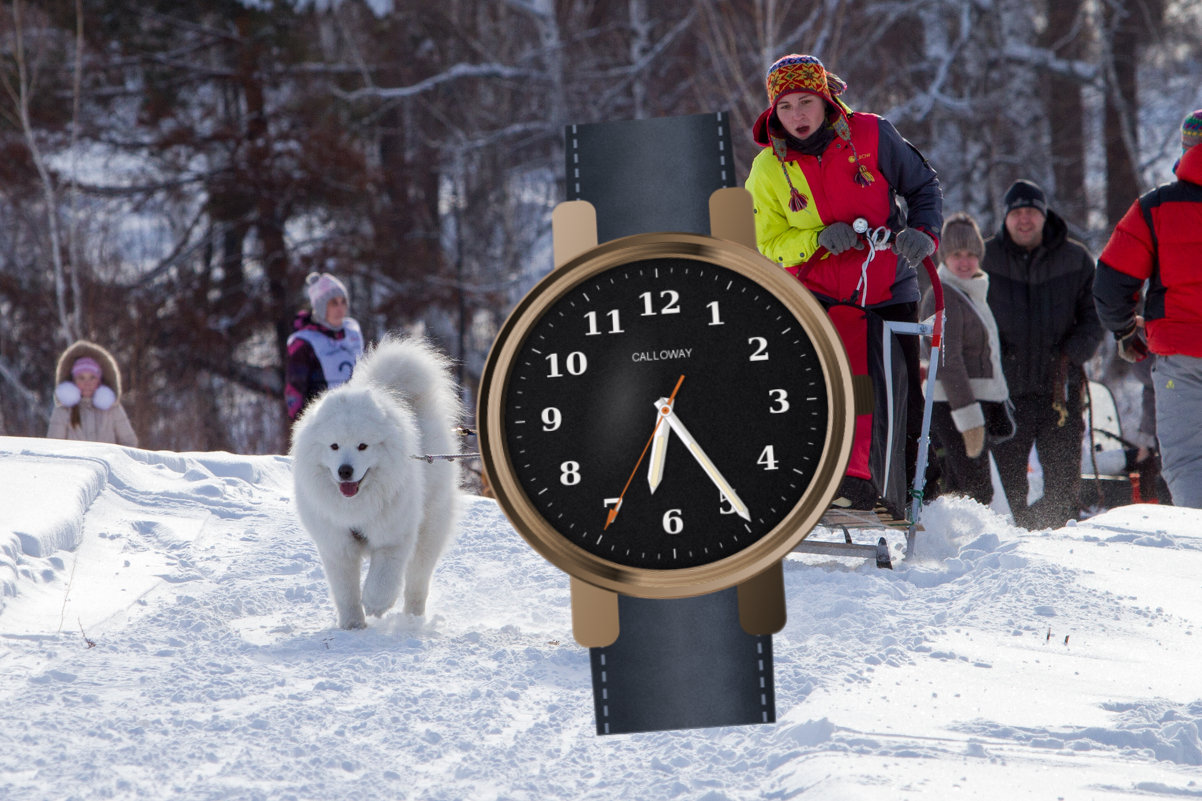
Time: {"hour": 6, "minute": 24, "second": 35}
